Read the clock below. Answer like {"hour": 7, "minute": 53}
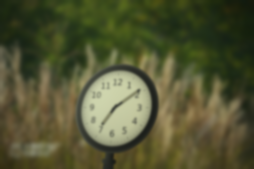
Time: {"hour": 7, "minute": 9}
